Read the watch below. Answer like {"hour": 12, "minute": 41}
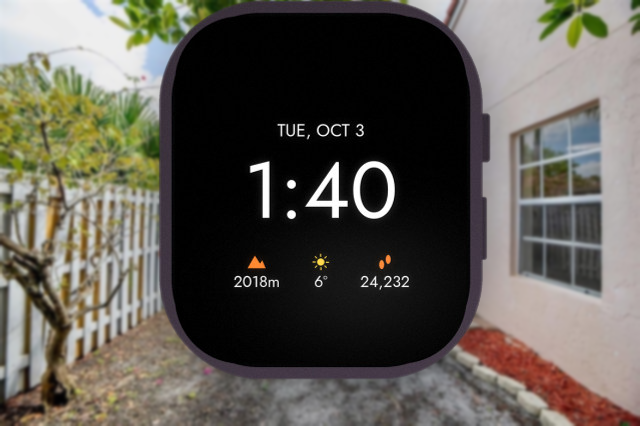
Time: {"hour": 1, "minute": 40}
